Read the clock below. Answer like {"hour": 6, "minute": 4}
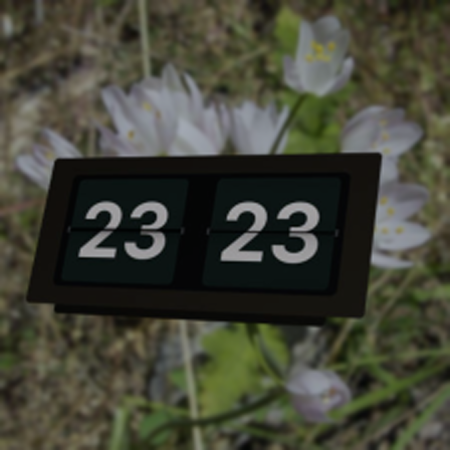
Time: {"hour": 23, "minute": 23}
